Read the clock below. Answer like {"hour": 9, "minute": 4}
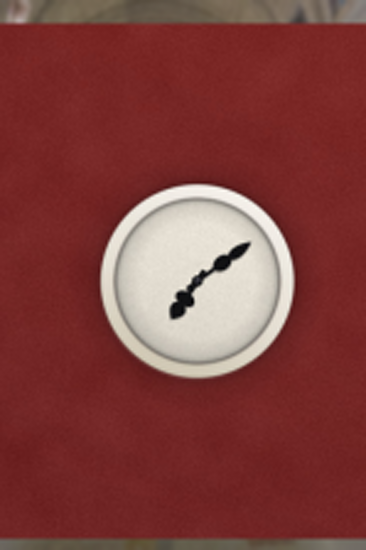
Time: {"hour": 7, "minute": 9}
